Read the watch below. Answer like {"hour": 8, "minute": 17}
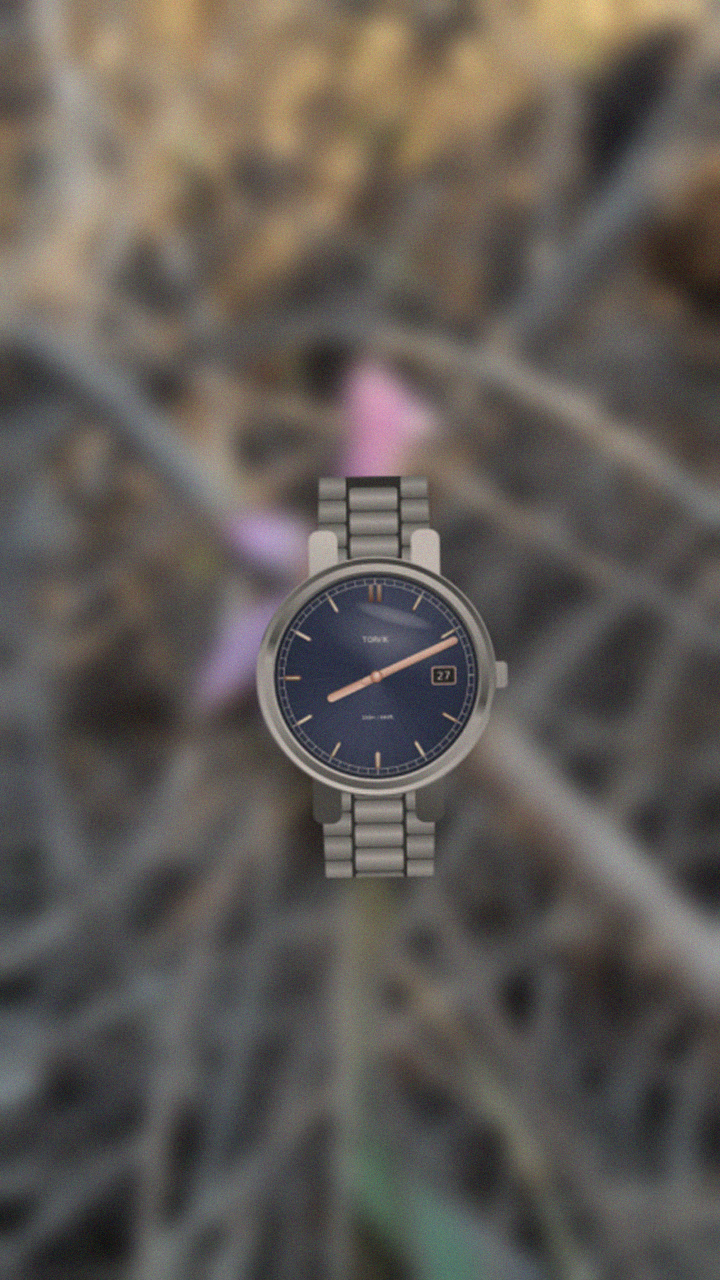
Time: {"hour": 8, "minute": 11}
